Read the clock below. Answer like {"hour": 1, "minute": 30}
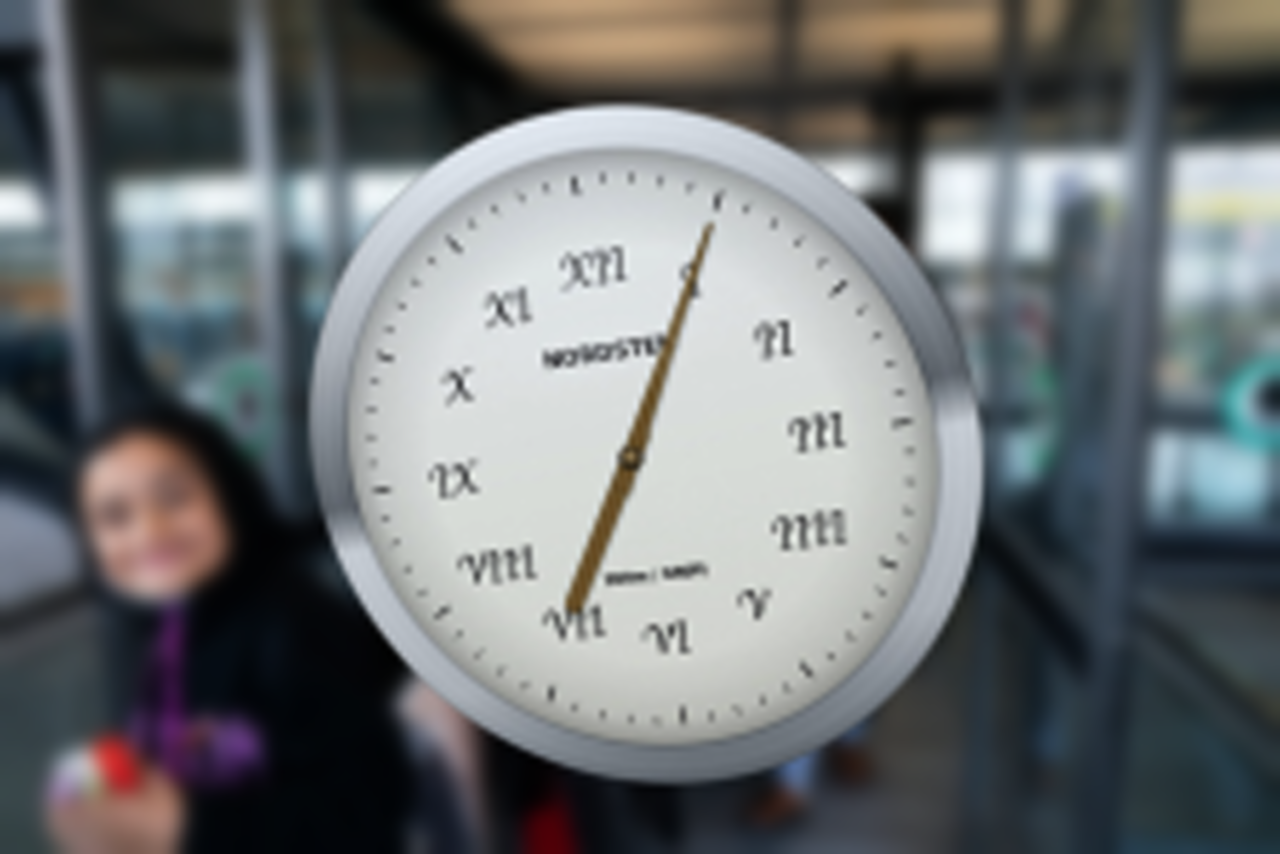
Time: {"hour": 7, "minute": 5}
